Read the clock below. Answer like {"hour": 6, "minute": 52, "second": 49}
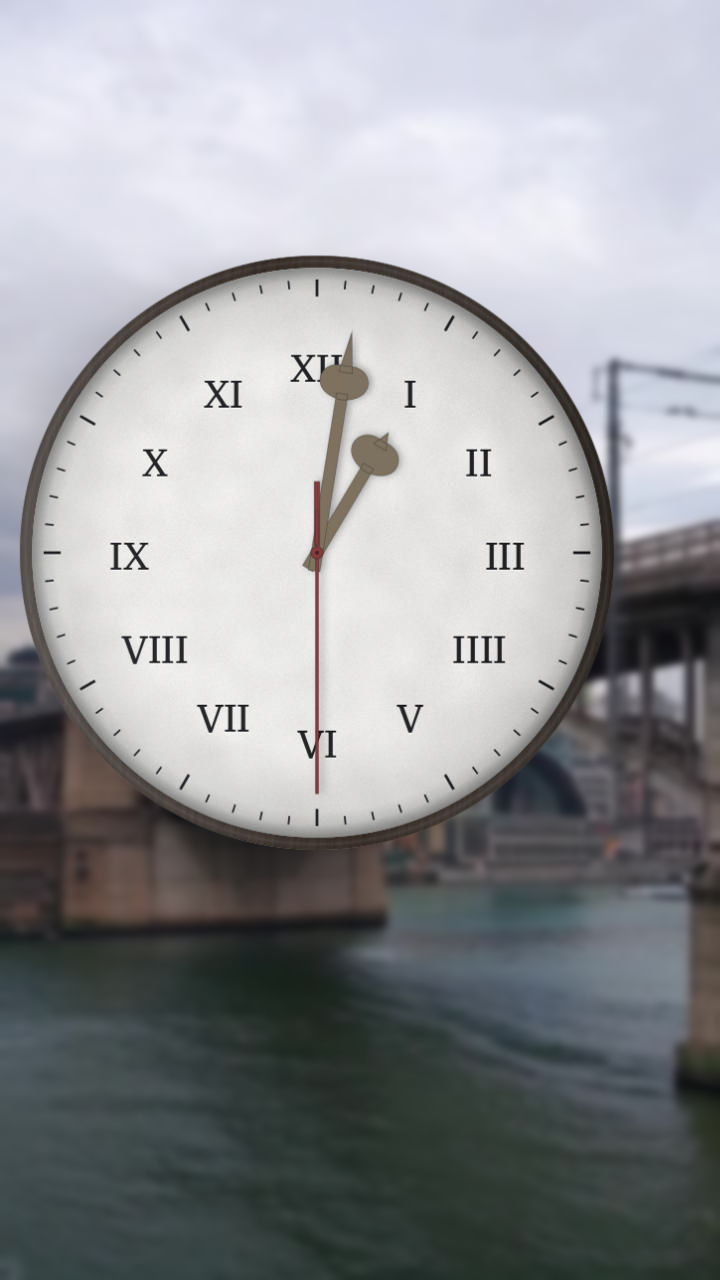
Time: {"hour": 1, "minute": 1, "second": 30}
